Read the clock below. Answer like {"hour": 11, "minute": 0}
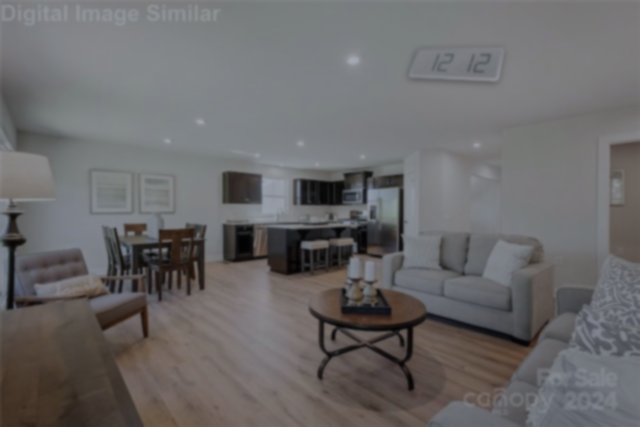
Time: {"hour": 12, "minute": 12}
